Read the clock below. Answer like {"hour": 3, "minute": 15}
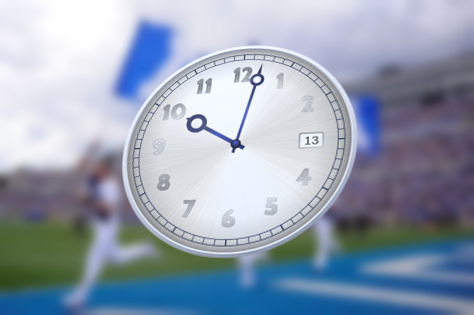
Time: {"hour": 10, "minute": 2}
